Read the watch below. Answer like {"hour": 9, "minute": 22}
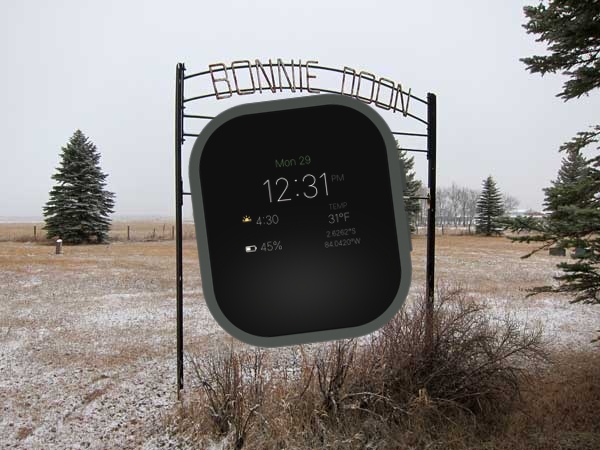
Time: {"hour": 12, "minute": 31}
